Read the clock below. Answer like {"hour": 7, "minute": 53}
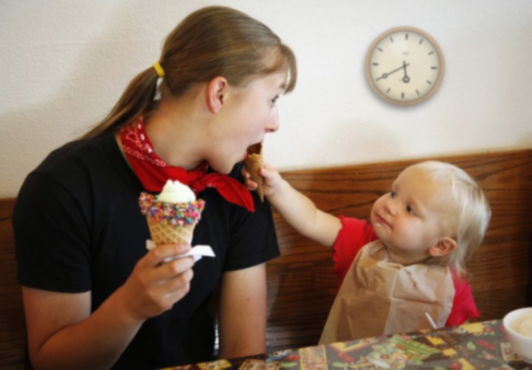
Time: {"hour": 5, "minute": 40}
